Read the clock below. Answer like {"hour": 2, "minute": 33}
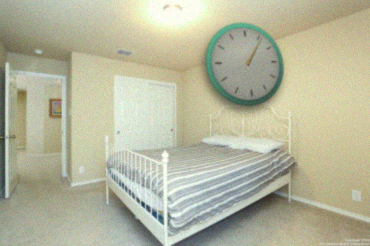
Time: {"hour": 1, "minute": 6}
